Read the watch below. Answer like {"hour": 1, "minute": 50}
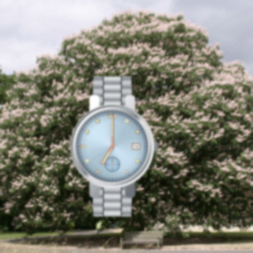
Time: {"hour": 7, "minute": 0}
